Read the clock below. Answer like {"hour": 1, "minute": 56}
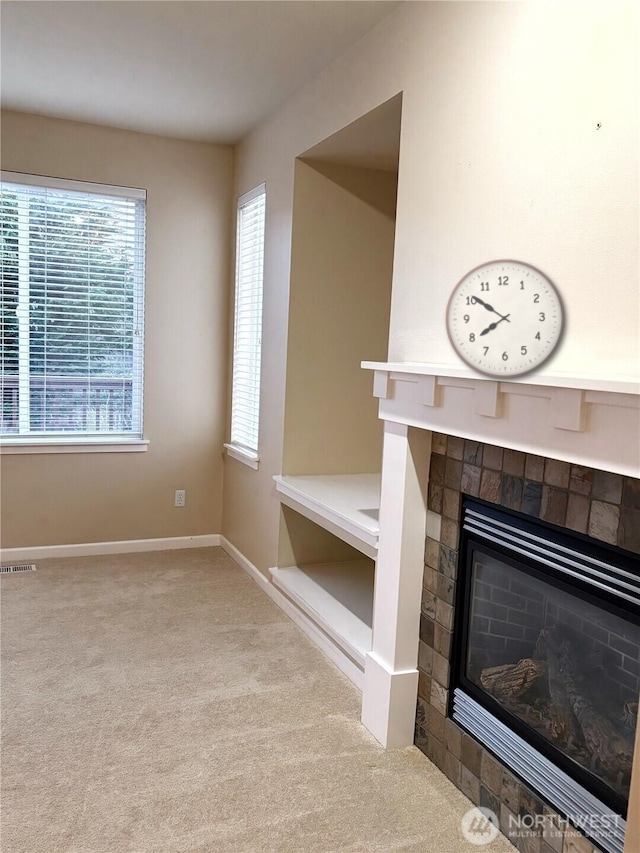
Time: {"hour": 7, "minute": 51}
